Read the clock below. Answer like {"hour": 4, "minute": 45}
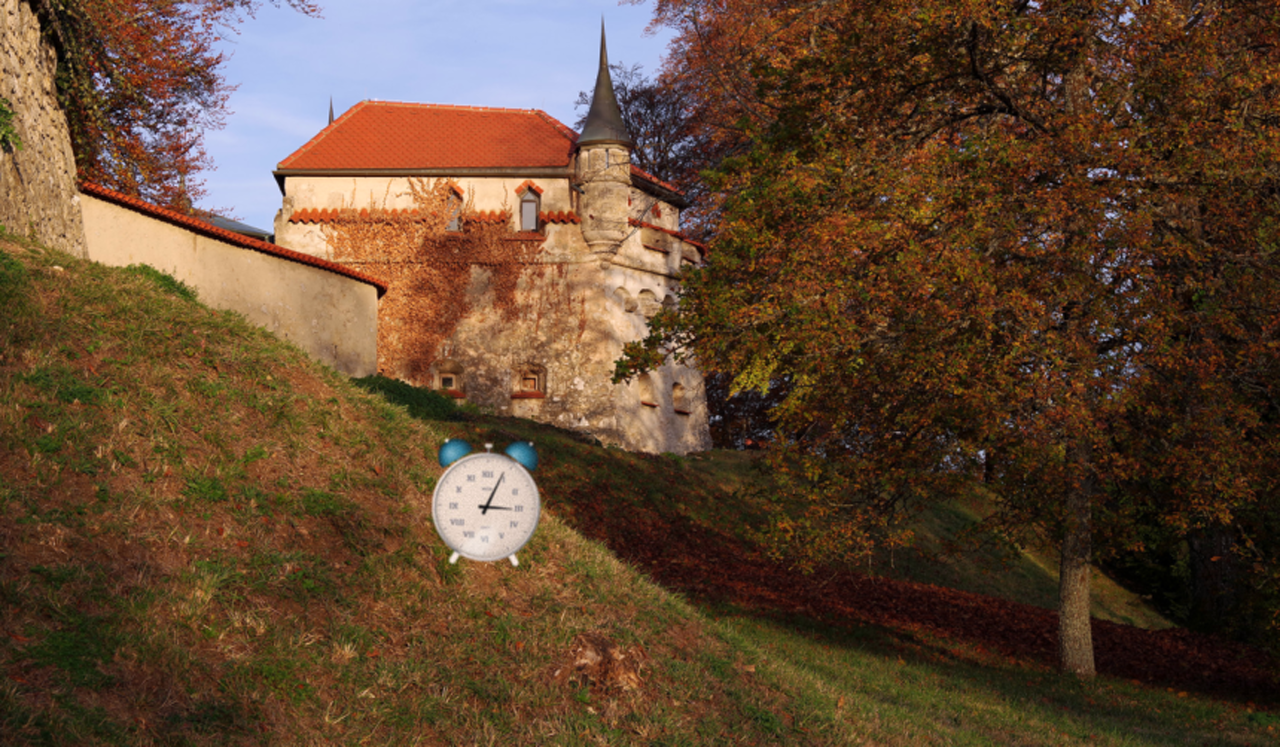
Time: {"hour": 3, "minute": 4}
